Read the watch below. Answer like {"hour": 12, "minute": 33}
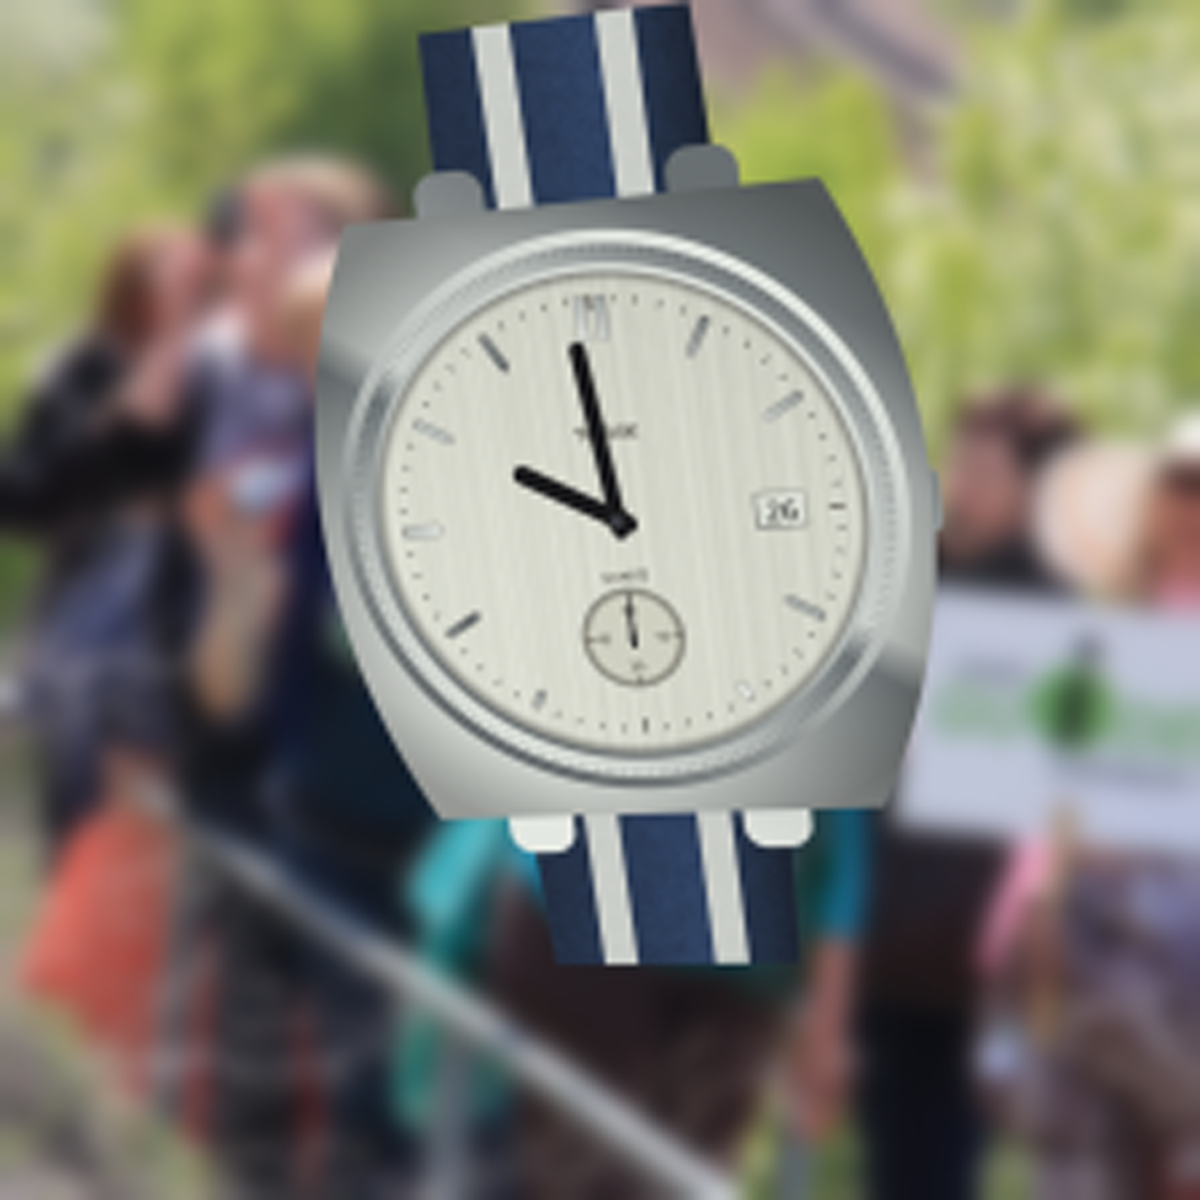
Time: {"hour": 9, "minute": 59}
